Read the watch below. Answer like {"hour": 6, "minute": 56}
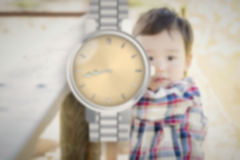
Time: {"hour": 8, "minute": 43}
